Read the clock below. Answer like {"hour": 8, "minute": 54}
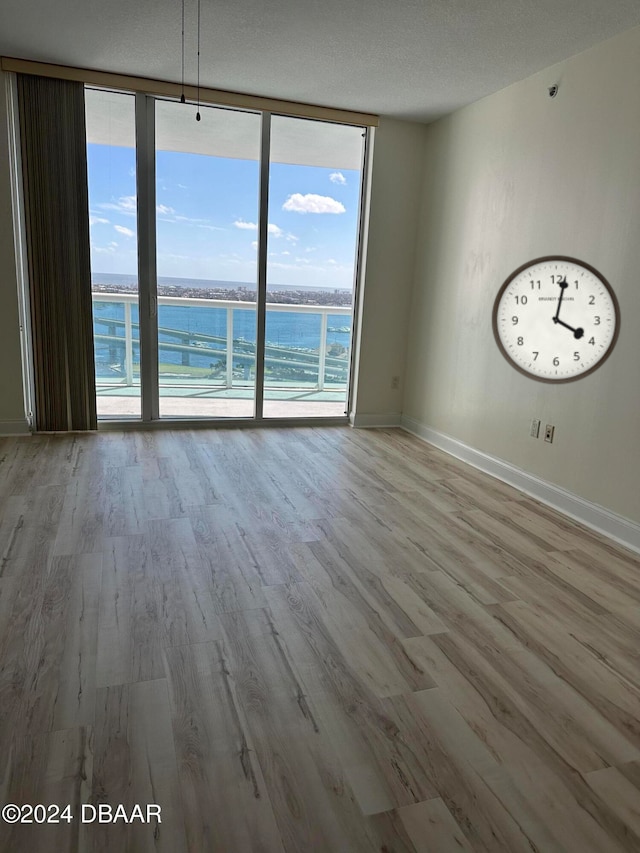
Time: {"hour": 4, "minute": 2}
